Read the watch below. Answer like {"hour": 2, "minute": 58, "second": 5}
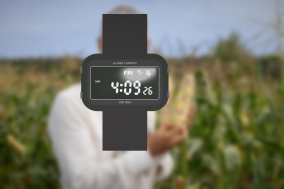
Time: {"hour": 4, "minute": 9, "second": 26}
